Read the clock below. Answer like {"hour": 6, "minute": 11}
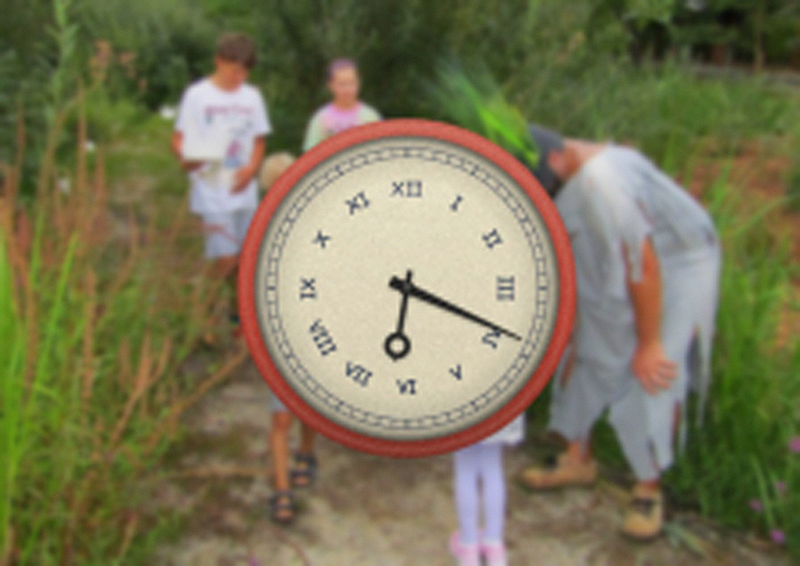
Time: {"hour": 6, "minute": 19}
